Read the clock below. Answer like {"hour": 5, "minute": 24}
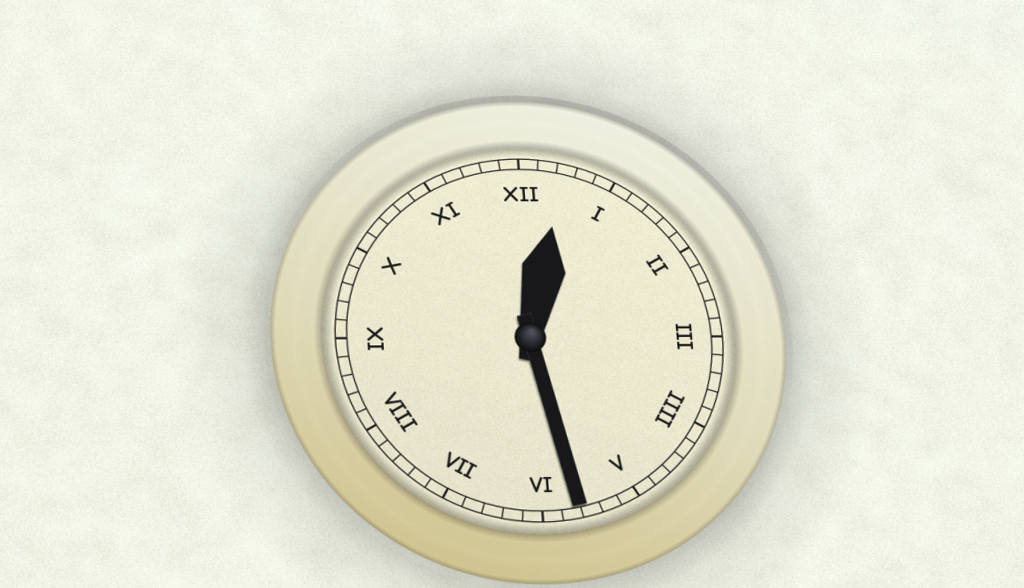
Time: {"hour": 12, "minute": 28}
